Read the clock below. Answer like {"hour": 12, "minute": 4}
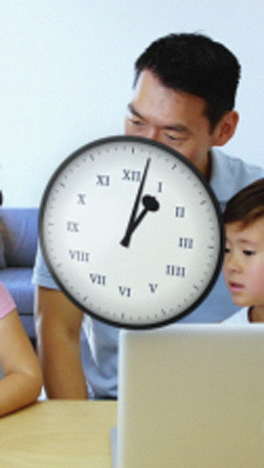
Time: {"hour": 1, "minute": 2}
